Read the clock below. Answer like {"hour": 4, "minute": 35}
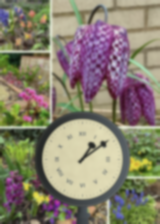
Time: {"hour": 1, "minute": 9}
